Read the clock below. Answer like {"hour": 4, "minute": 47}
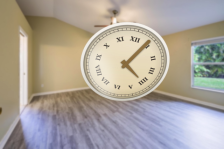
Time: {"hour": 4, "minute": 4}
